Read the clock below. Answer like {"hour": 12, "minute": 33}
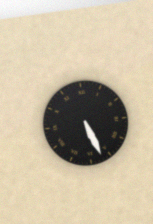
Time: {"hour": 5, "minute": 27}
